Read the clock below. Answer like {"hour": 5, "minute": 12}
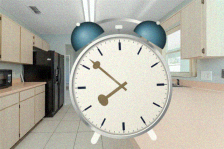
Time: {"hour": 7, "minute": 52}
